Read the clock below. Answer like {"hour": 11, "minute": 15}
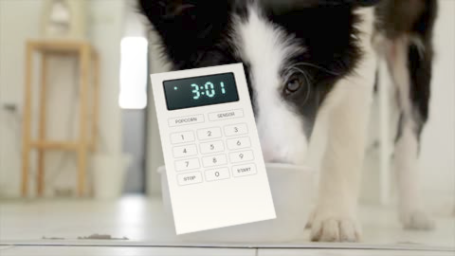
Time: {"hour": 3, "minute": 1}
